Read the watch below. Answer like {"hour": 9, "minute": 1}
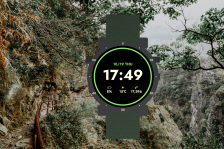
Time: {"hour": 17, "minute": 49}
